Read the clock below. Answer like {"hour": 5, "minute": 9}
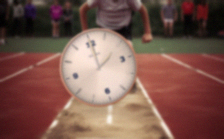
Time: {"hour": 2, "minute": 0}
